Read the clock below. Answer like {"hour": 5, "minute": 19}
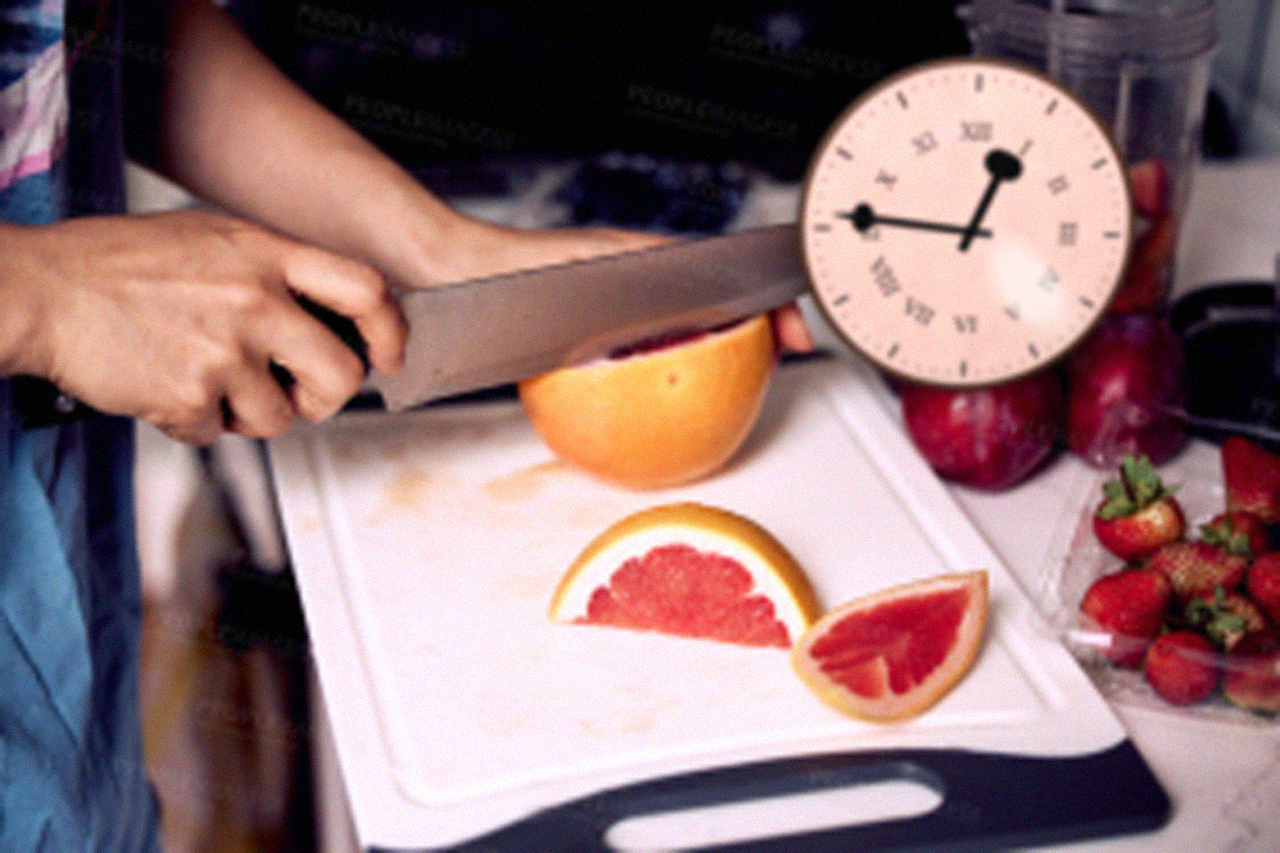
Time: {"hour": 12, "minute": 46}
